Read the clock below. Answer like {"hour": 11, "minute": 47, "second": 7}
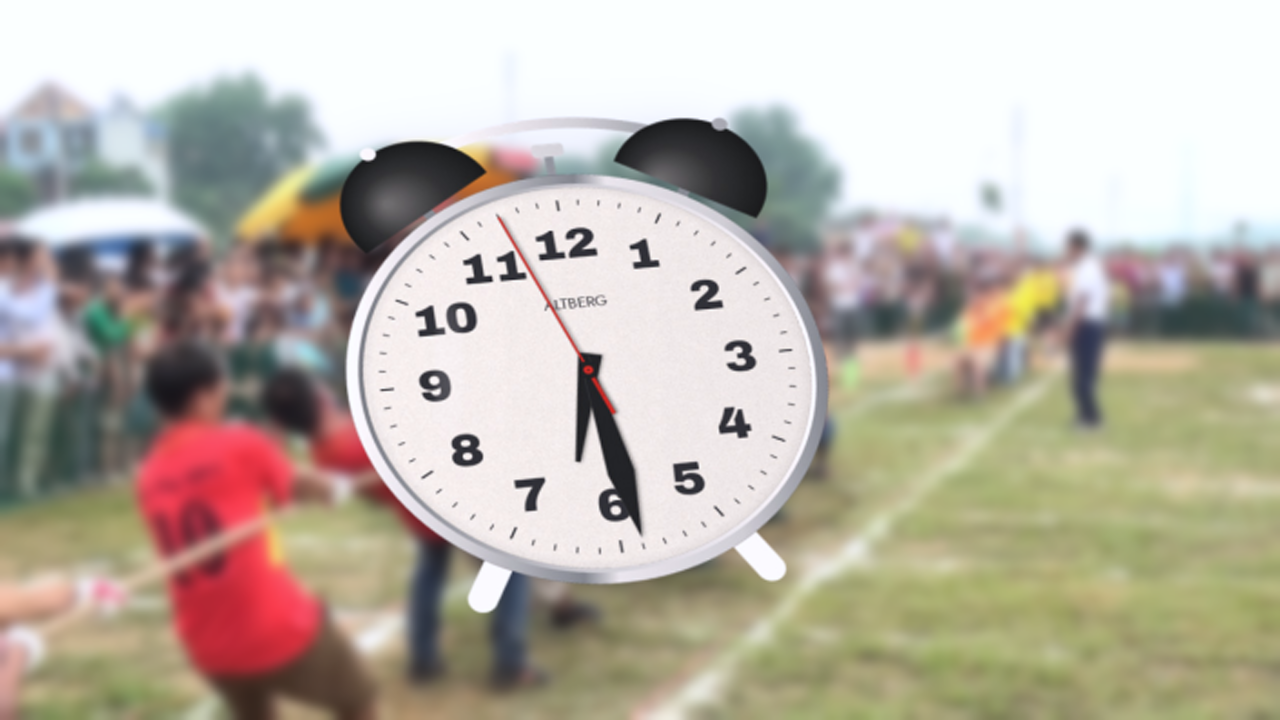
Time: {"hour": 6, "minute": 28, "second": 57}
